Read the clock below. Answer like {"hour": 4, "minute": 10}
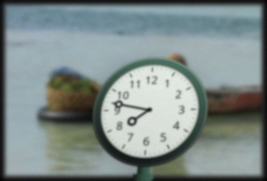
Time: {"hour": 7, "minute": 47}
